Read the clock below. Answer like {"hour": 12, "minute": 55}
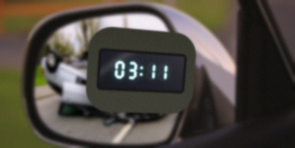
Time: {"hour": 3, "minute": 11}
